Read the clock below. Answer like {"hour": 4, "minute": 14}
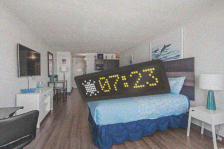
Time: {"hour": 7, "minute": 23}
